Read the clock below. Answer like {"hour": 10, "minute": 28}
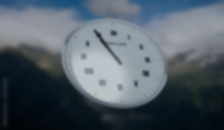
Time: {"hour": 10, "minute": 55}
